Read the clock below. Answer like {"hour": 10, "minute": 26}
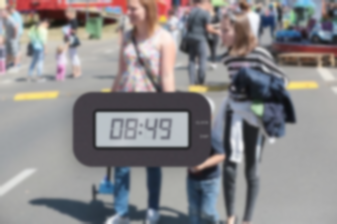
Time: {"hour": 8, "minute": 49}
